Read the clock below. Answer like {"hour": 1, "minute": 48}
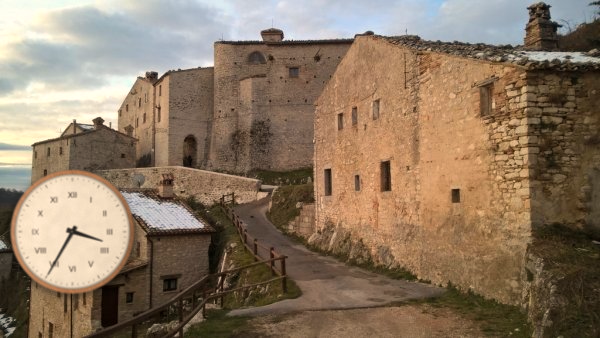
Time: {"hour": 3, "minute": 35}
